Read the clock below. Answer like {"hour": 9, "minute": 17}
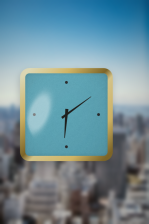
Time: {"hour": 6, "minute": 9}
